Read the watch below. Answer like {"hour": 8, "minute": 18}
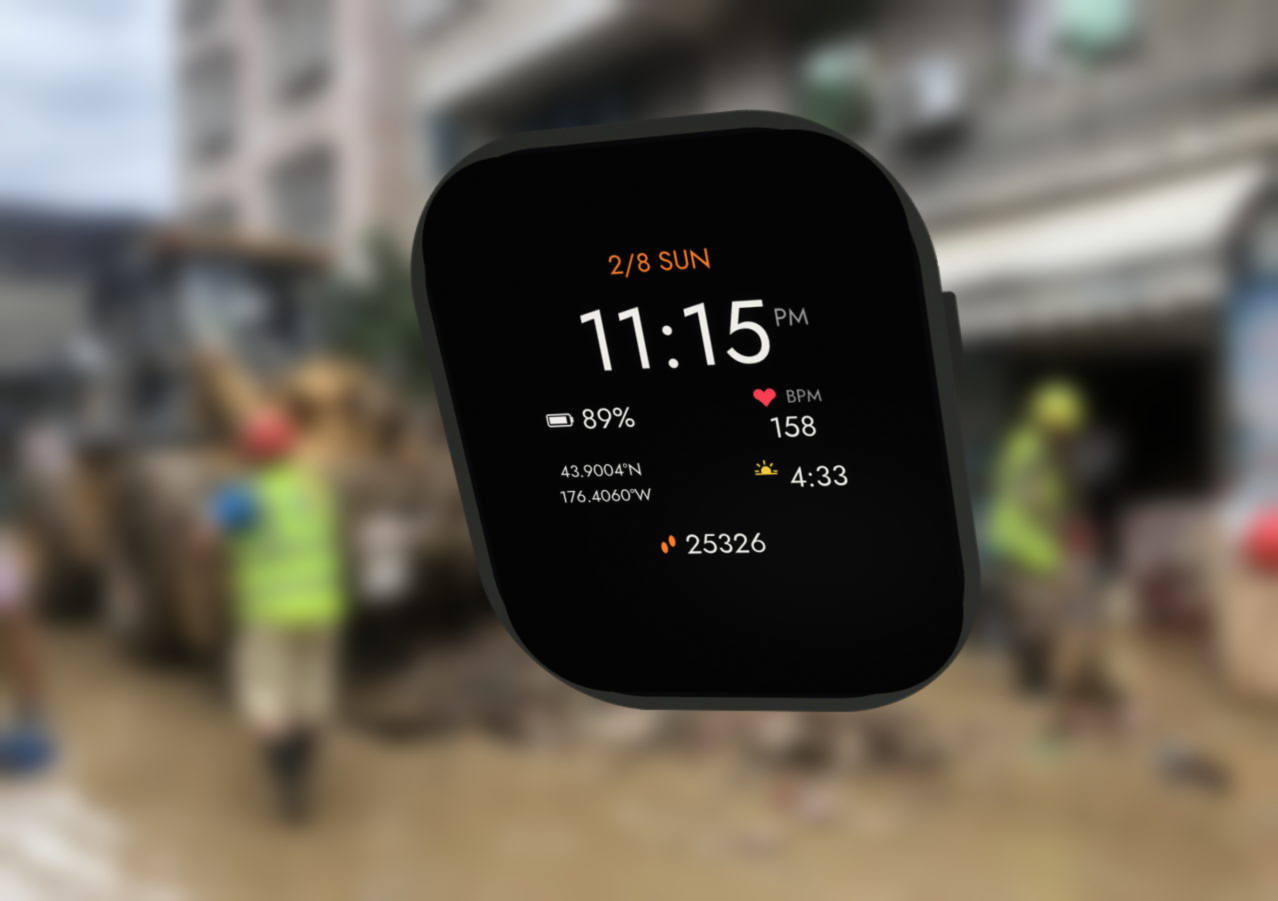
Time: {"hour": 11, "minute": 15}
